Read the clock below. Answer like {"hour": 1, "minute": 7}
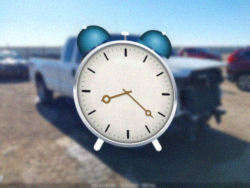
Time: {"hour": 8, "minute": 22}
